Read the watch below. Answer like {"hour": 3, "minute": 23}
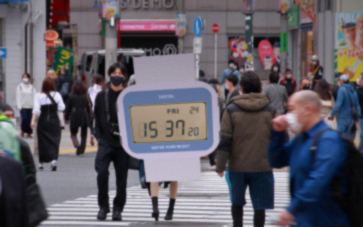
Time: {"hour": 15, "minute": 37}
